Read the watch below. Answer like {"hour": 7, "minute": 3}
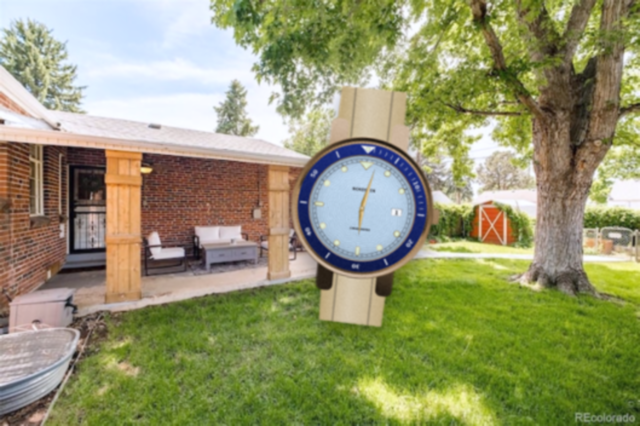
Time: {"hour": 6, "minute": 2}
